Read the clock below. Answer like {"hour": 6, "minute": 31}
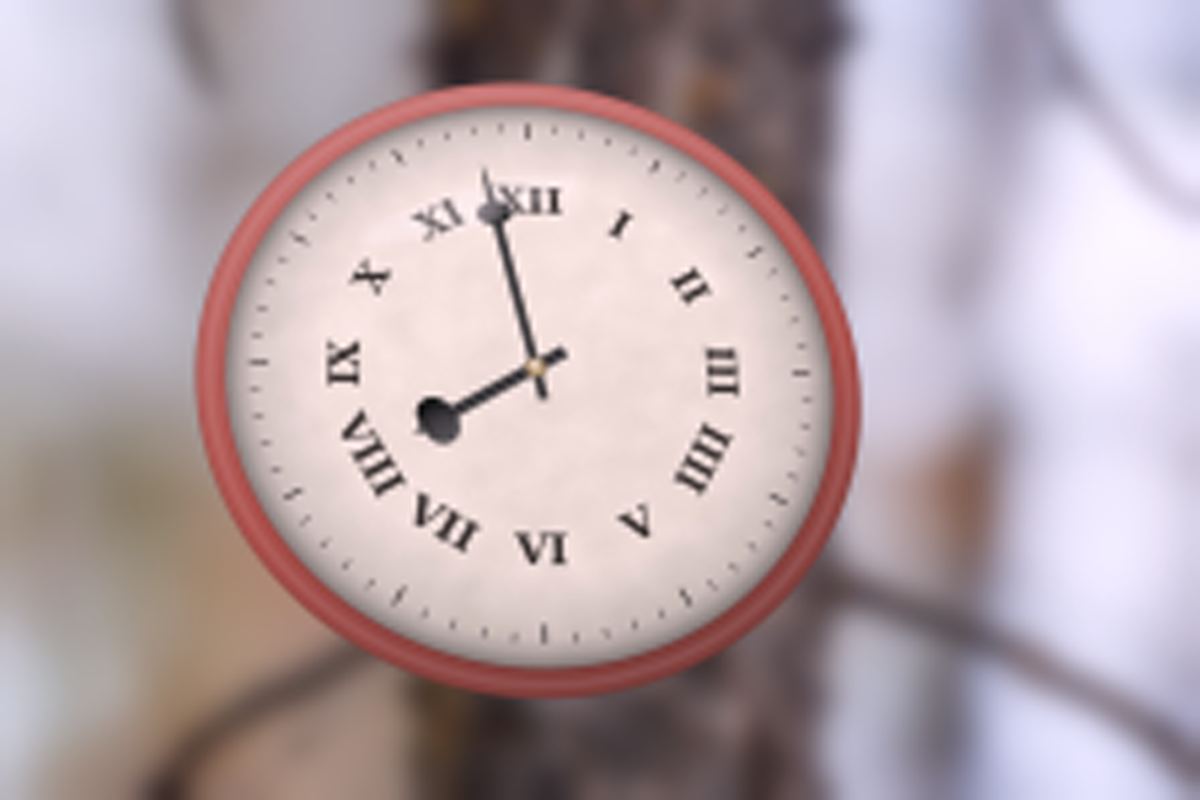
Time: {"hour": 7, "minute": 58}
